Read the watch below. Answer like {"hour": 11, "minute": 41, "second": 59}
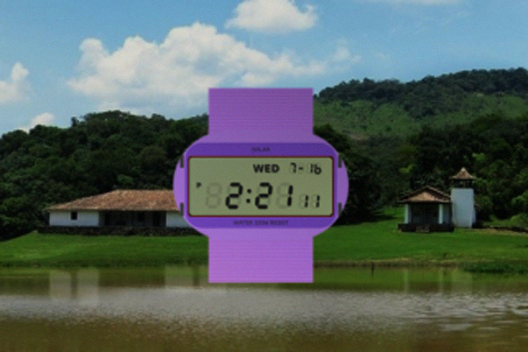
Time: {"hour": 2, "minute": 21, "second": 11}
